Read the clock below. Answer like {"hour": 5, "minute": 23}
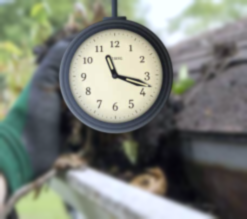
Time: {"hour": 11, "minute": 18}
